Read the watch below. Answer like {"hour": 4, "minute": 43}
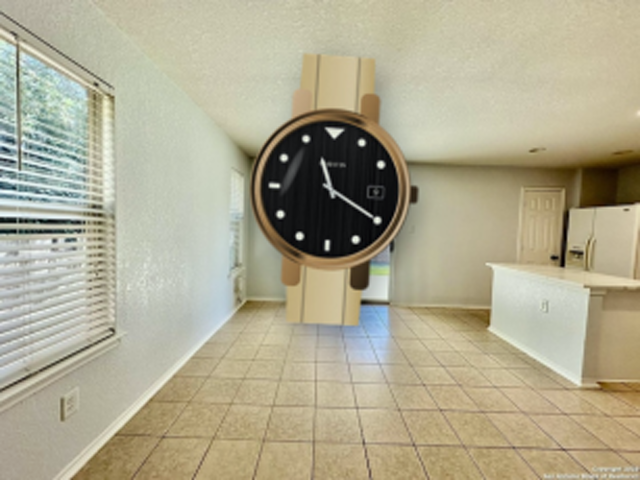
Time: {"hour": 11, "minute": 20}
